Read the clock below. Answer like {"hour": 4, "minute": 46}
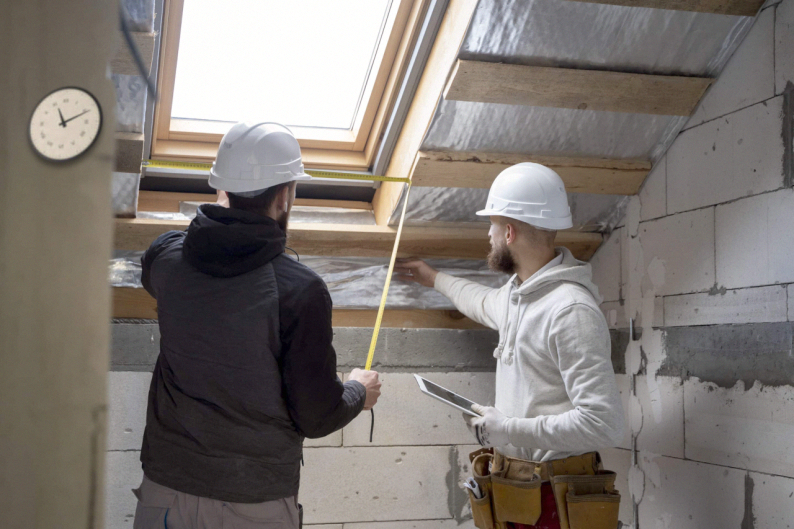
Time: {"hour": 11, "minute": 11}
